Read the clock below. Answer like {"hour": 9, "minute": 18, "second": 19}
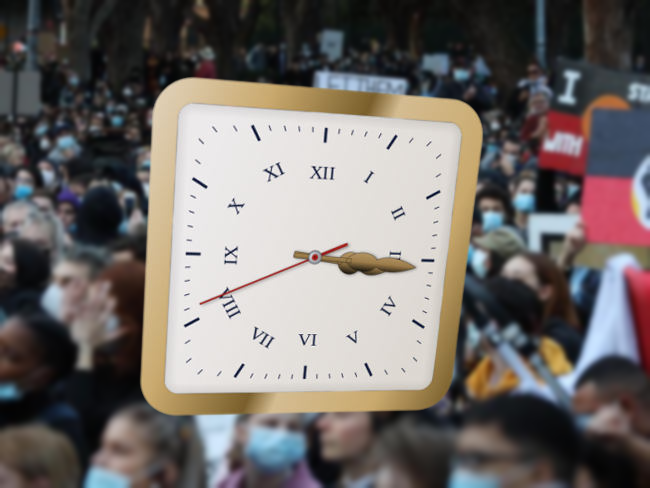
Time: {"hour": 3, "minute": 15, "second": 41}
